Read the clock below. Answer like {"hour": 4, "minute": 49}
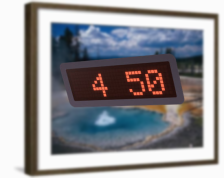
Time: {"hour": 4, "minute": 50}
